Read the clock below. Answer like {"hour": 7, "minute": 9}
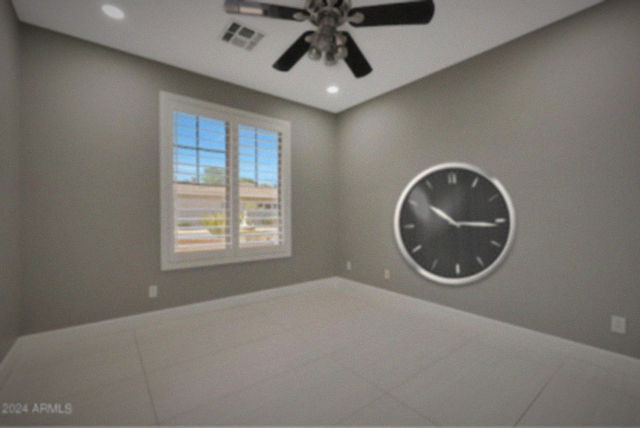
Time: {"hour": 10, "minute": 16}
